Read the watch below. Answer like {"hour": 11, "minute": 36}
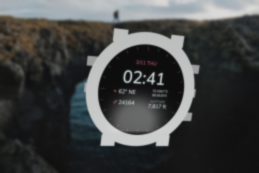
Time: {"hour": 2, "minute": 41}
